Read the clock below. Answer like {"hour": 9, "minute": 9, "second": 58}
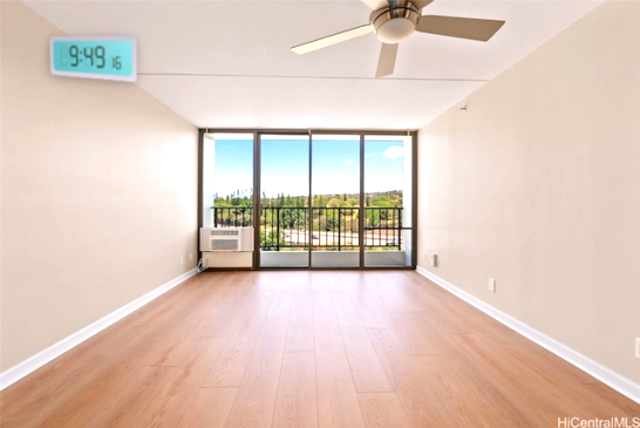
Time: {"hour": 9, "minute": 49, "second": 16}
